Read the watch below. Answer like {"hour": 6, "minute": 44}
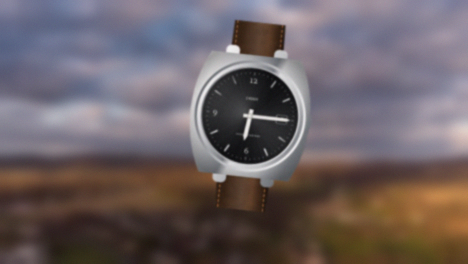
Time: {"hour": 6, "minute": 15}
